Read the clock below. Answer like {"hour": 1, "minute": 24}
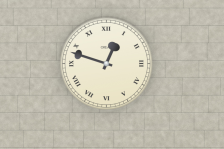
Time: {"hour": 12, "minute": 48}
